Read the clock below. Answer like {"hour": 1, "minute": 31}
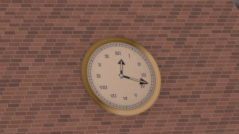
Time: {"hour": 12, "minute": 18}
